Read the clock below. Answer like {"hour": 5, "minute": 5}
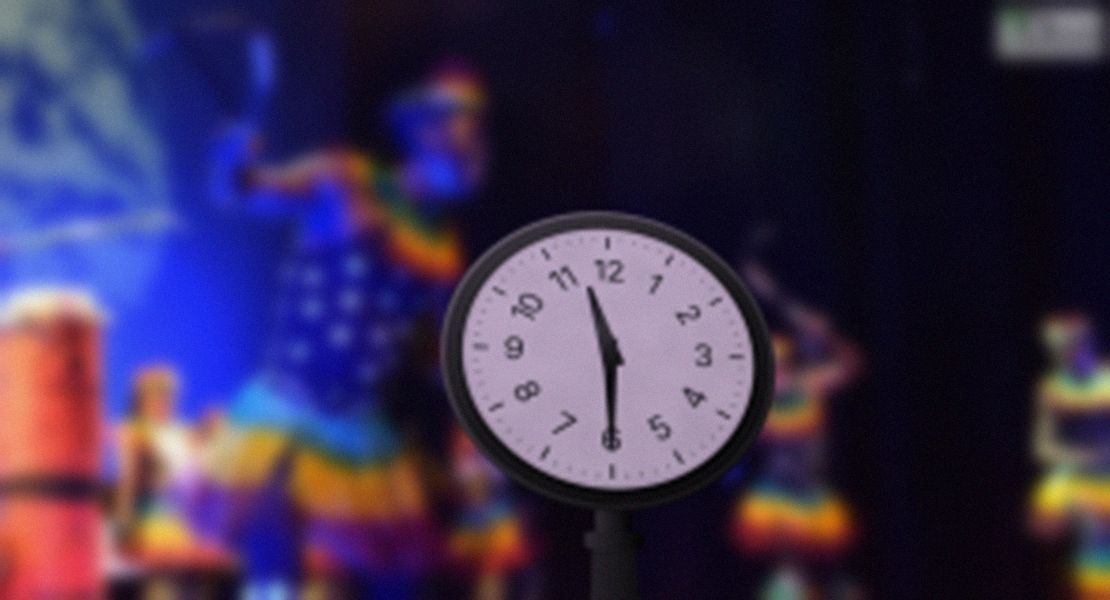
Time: {"hour": 11, "minute": 30}
